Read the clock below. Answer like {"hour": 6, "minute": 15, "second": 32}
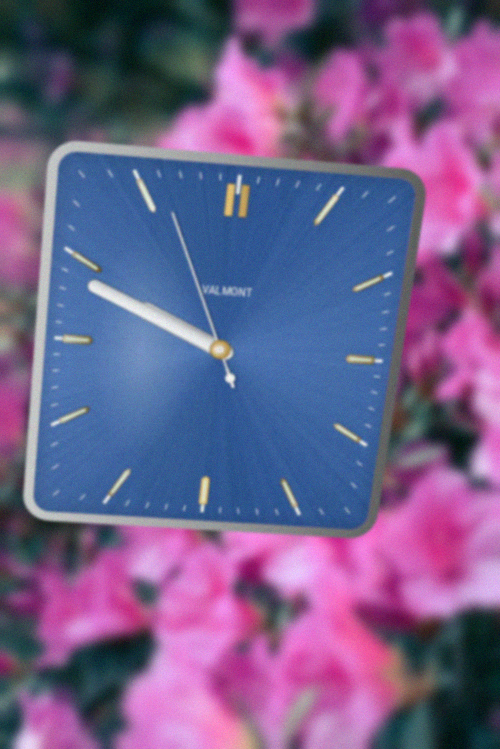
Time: {"hour": 9, "minute": 48, "second": 56}
